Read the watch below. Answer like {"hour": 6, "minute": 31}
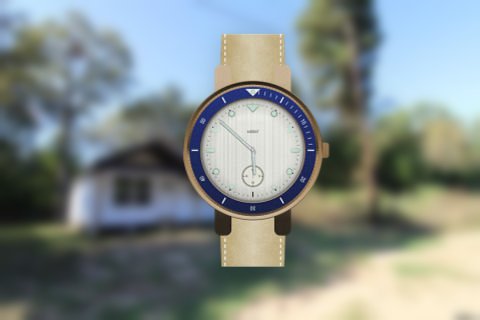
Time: {"hour": 5, "minute": 52}
